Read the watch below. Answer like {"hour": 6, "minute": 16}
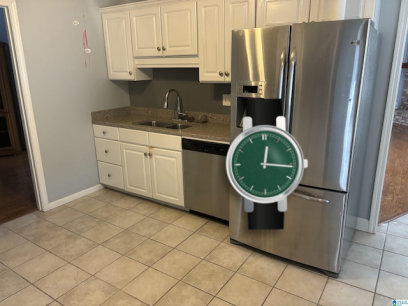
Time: {"hour": 12, "minute": 16}
